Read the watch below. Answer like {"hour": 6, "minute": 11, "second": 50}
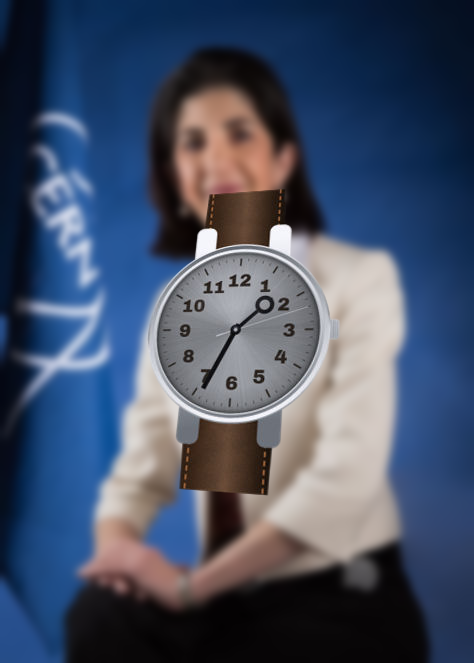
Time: {"hour": 1, "minute": 34, "second": 12}
